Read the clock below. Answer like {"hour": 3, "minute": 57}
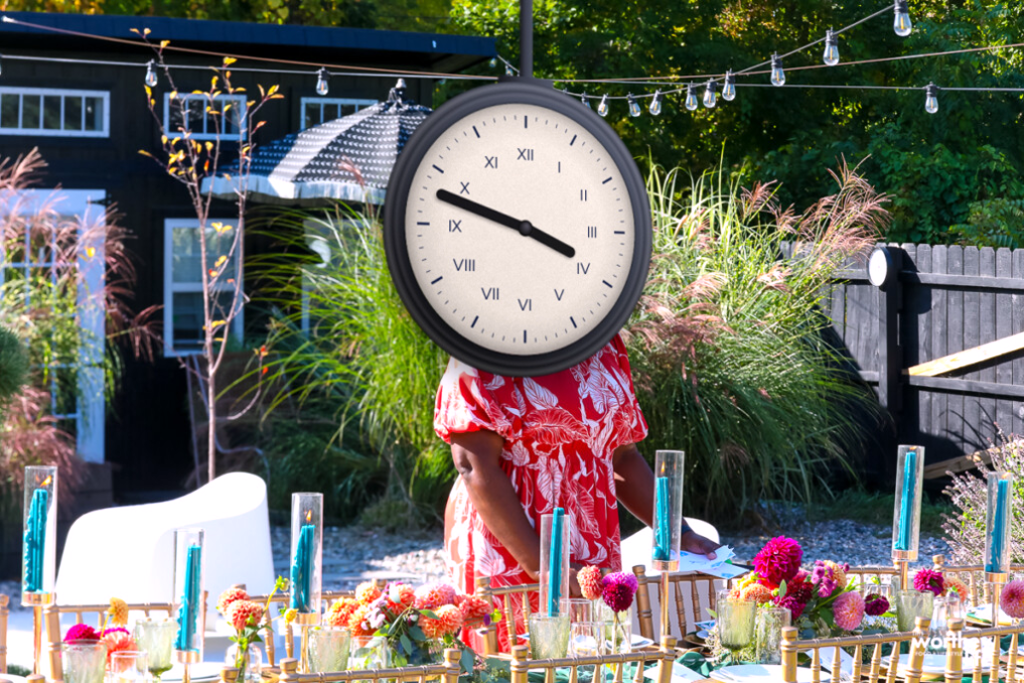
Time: {"hour": 3, "minute": 48}
